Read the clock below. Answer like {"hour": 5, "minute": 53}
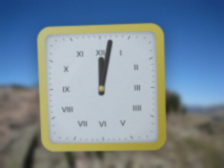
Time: {"hour": 12, "minute": 2}
